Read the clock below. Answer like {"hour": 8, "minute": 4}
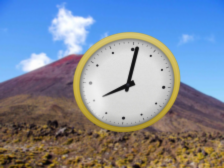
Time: {"hour": 8, "minute": 1}
